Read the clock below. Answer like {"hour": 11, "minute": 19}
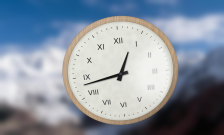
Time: {"hour": 12, "minute": 43}
